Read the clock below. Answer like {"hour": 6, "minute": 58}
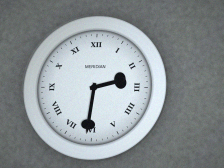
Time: {"hour": 2, "minute": 31}
